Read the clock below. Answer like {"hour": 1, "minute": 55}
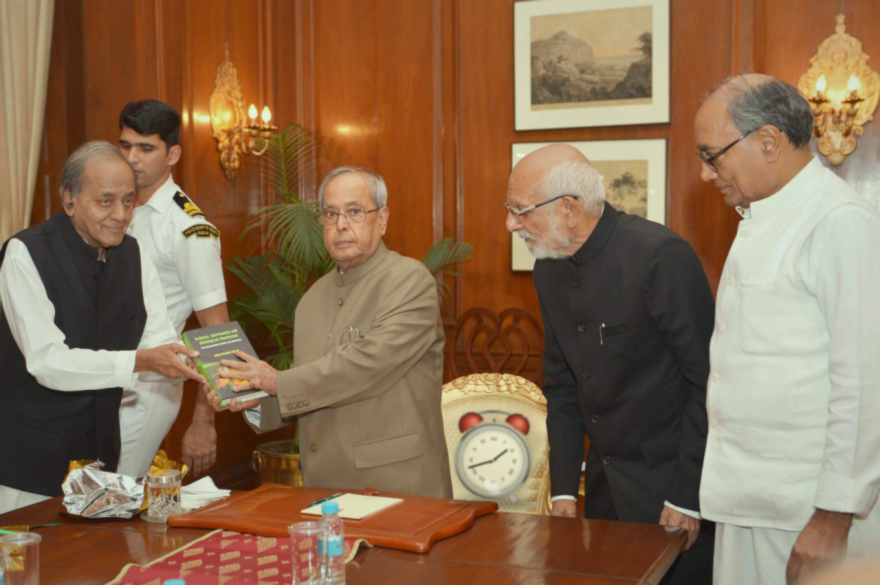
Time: {"hour": 1, "minute": 42}
